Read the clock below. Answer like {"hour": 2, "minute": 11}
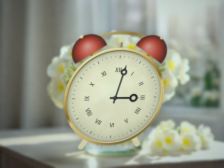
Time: {"hour": 3, "minute": 2}
